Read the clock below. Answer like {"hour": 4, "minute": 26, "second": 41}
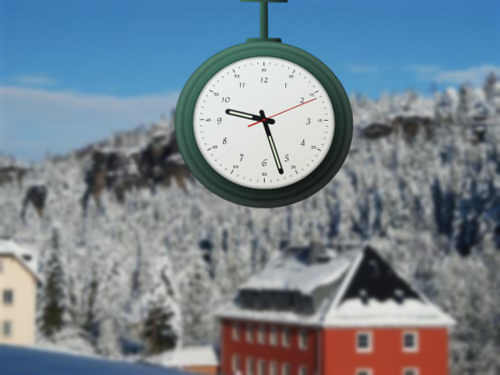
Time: {"hour": 9, "minute": 27, "second": 11}
